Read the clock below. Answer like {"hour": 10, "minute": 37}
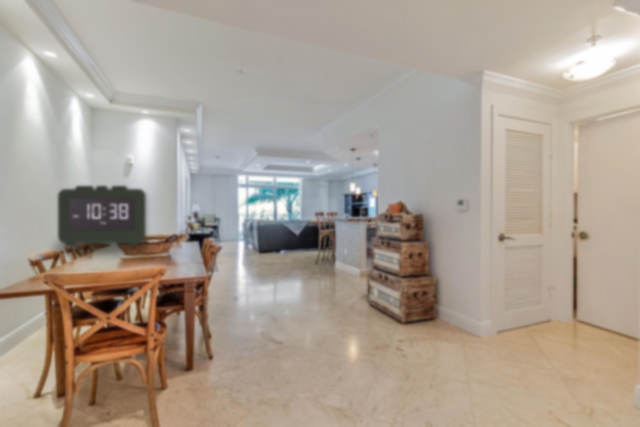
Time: {"hour": 10, "minute": 38}
